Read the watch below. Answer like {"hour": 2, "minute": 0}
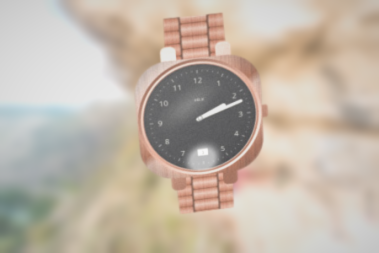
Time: {"hour": 2, "minute": 12}
